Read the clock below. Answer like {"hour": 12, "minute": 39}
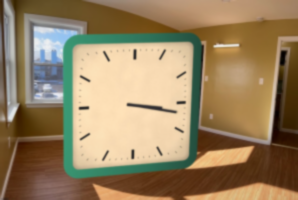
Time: {"hour": 3, "minute": 17}
